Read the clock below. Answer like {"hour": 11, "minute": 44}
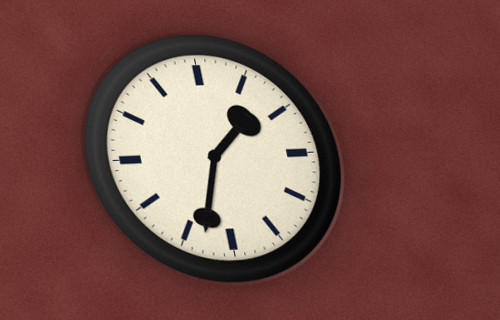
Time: {"hour": 1, "minute": 33}
